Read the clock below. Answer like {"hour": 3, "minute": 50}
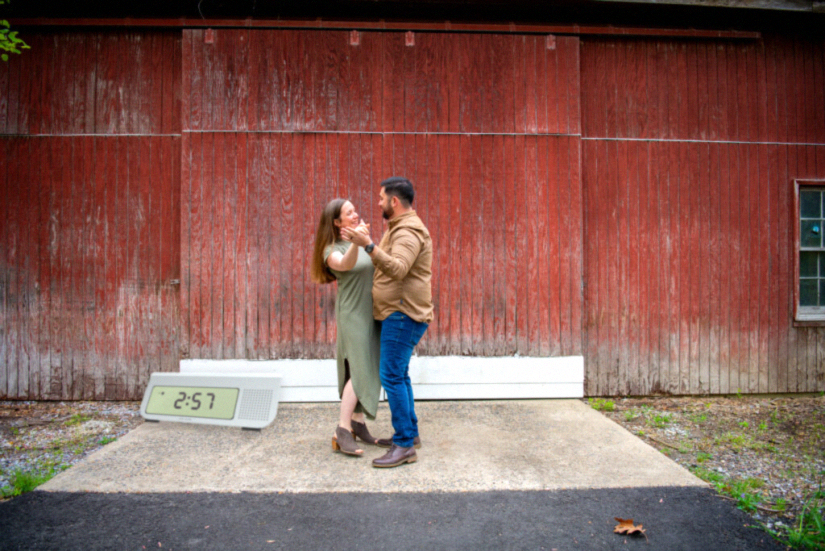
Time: {"hour": 2, "minute": 57}
